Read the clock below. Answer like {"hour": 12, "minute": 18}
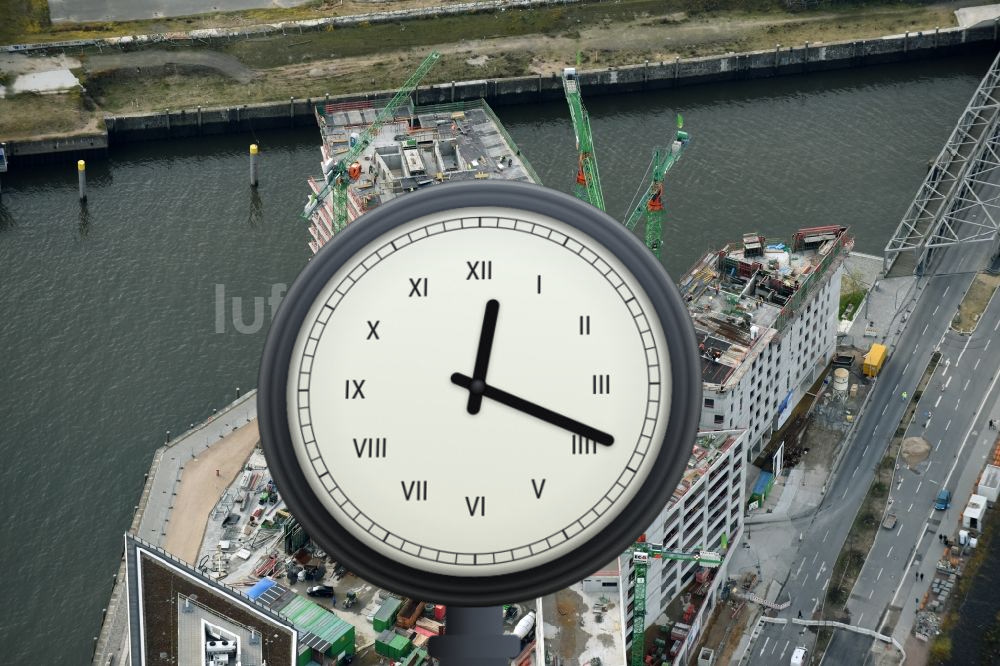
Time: {"hour": 12, "minute": 19}
